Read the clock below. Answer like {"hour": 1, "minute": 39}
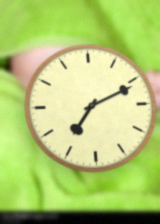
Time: {"hour": 7, "minute": 11}
